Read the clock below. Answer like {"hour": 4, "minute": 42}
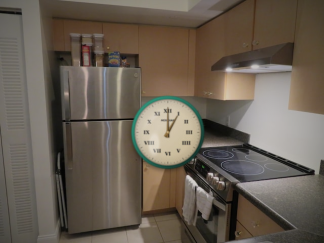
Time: {"hour": 1, "minute": 0}
